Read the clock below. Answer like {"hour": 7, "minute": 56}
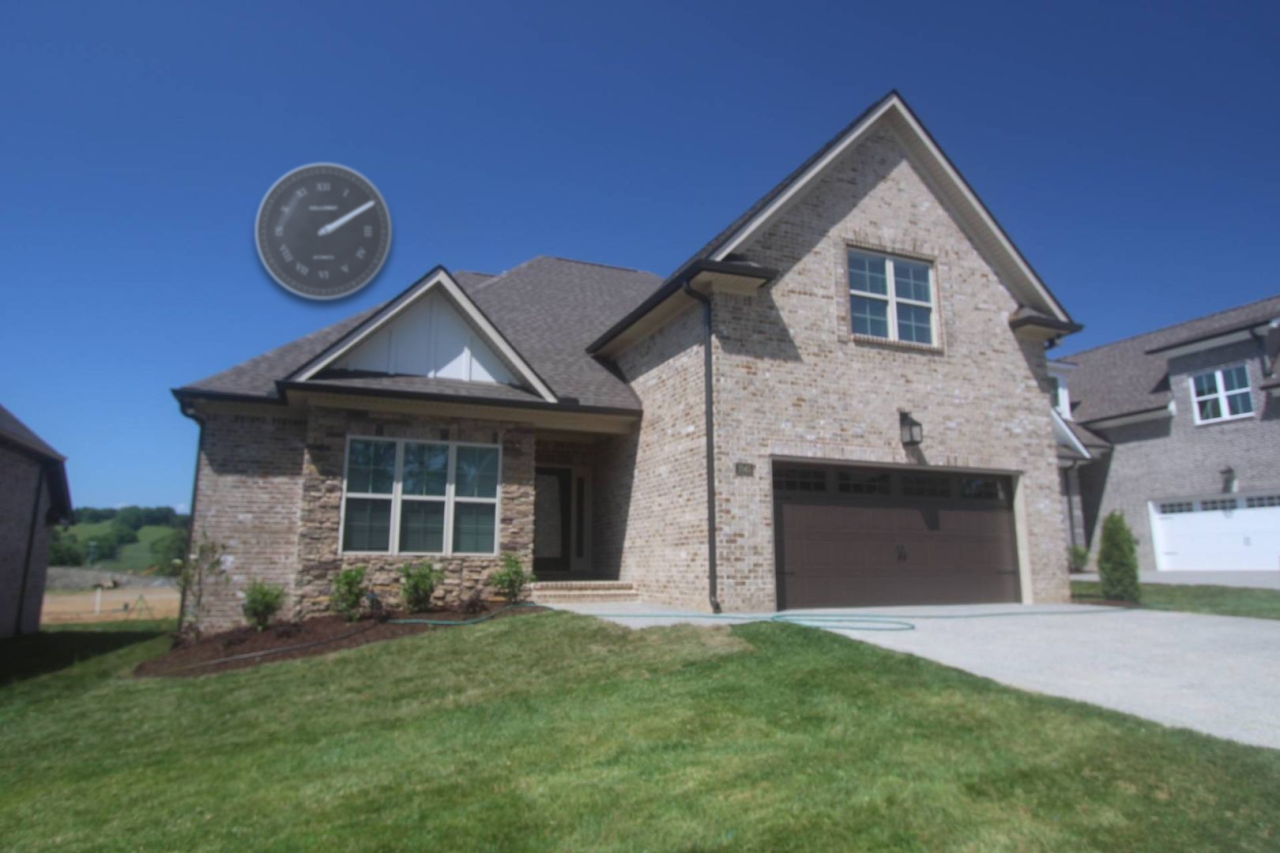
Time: {"hour": 2, "minute": 10}
